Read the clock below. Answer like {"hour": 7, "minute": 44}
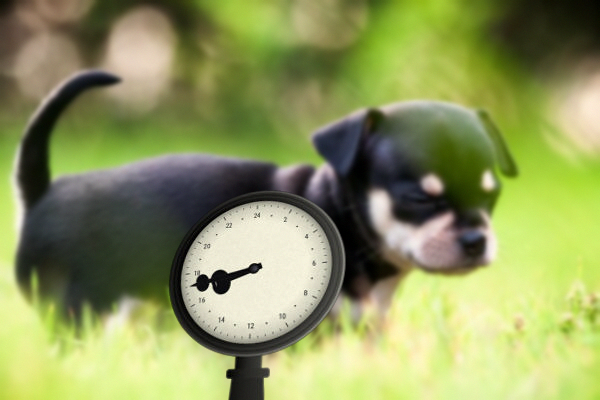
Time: {"hour": 16, "minute": 43}
